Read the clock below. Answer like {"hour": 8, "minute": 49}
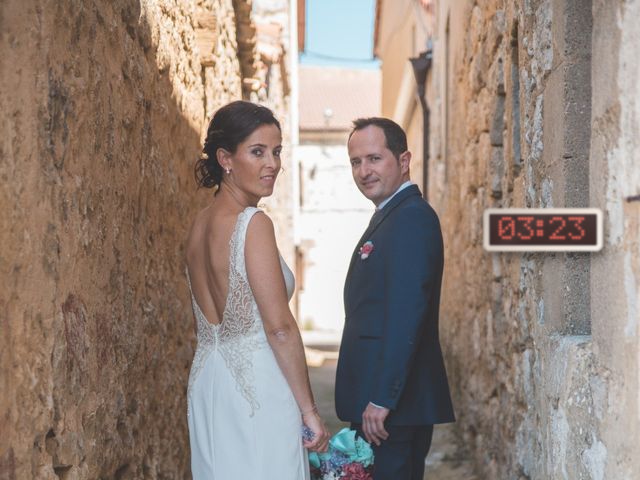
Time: {"hour": 3, "minute": 23}
